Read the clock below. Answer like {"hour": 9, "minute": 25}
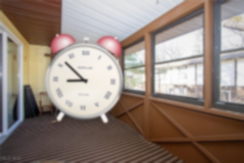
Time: {"hour": 8, "minute": 52}
